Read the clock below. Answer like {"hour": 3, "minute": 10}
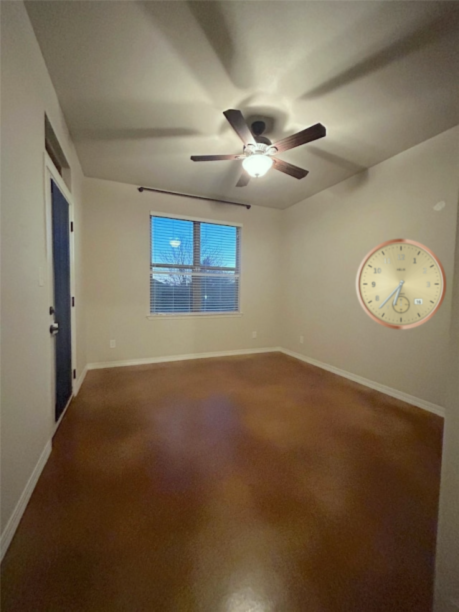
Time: {"hour": 6, "minute": 37}
